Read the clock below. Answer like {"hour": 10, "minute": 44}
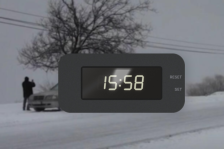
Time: {"hour": 15, "minute": 58}
